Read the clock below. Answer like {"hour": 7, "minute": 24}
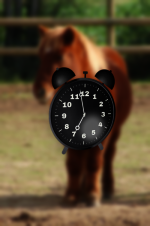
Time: {"hour": 6, "minute": 58}
